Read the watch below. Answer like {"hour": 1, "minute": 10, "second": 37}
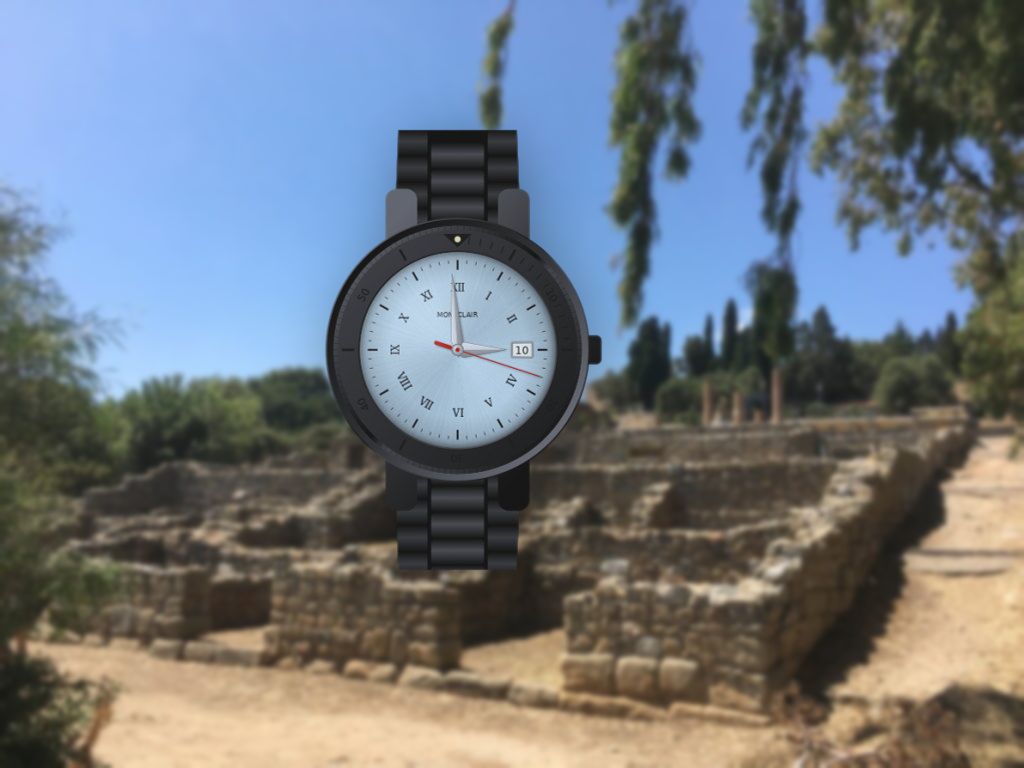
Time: {"hour": 2, "minute": 59, "second": 18}
